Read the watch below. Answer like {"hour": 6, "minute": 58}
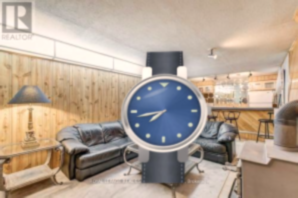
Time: {"hour": 7, "minute": 43}
